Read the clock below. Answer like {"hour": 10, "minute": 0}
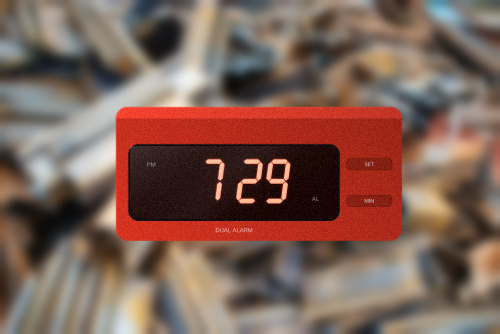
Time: {"hour": 7, "minute": 29}
